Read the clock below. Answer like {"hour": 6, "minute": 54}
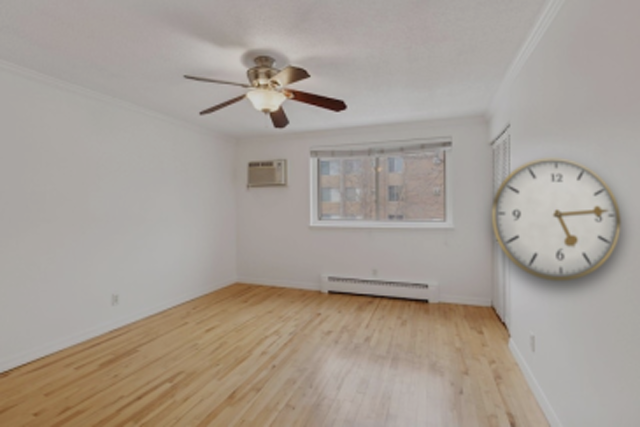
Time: {"hour": 5, "minute": 14}
